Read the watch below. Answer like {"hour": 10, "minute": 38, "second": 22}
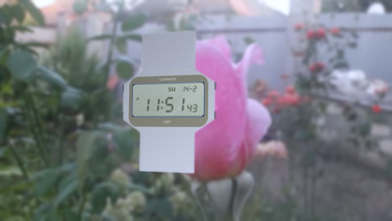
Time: {"hour": 11, "minute": 51, "second": 43}
